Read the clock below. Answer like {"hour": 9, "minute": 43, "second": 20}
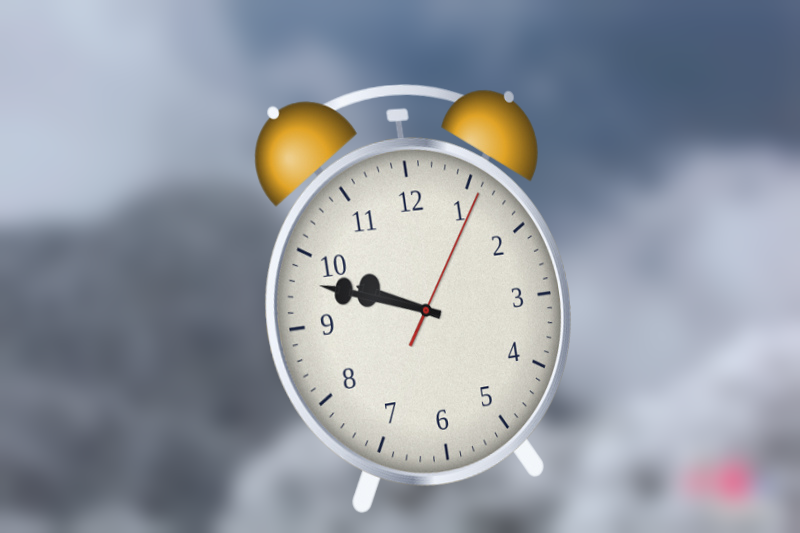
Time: {"hour": 9, "minute": 48, "second": 6}
